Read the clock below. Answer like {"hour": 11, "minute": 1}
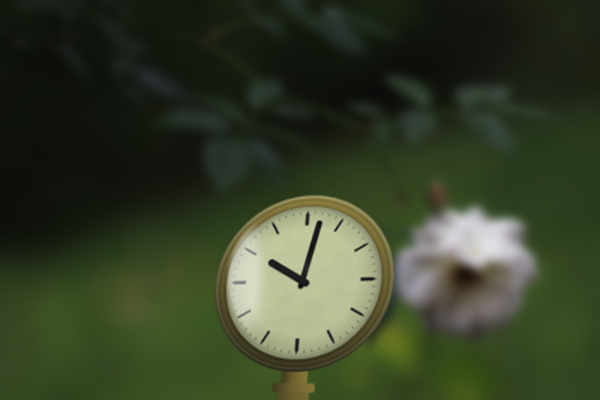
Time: {"hour": 10, "minute": 2}
